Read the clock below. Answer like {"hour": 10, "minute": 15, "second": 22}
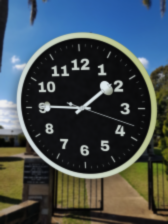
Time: {"hour": 1, "minute": 45, "second": 18}
